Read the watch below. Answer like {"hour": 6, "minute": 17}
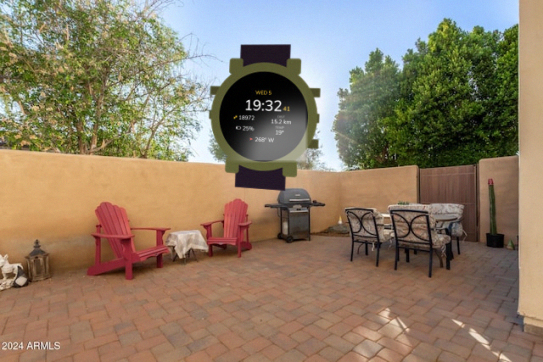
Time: {"hour": 19, "minute": 32}
